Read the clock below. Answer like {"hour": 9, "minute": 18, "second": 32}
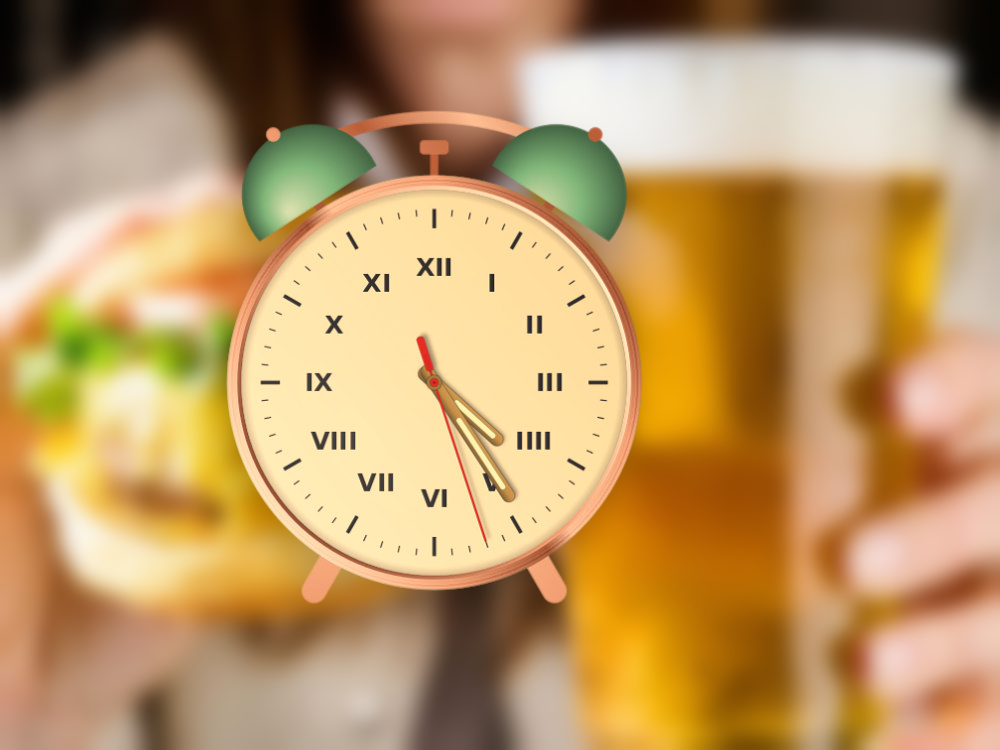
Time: {"hour": 4, "minute": 24, "second": 27}
